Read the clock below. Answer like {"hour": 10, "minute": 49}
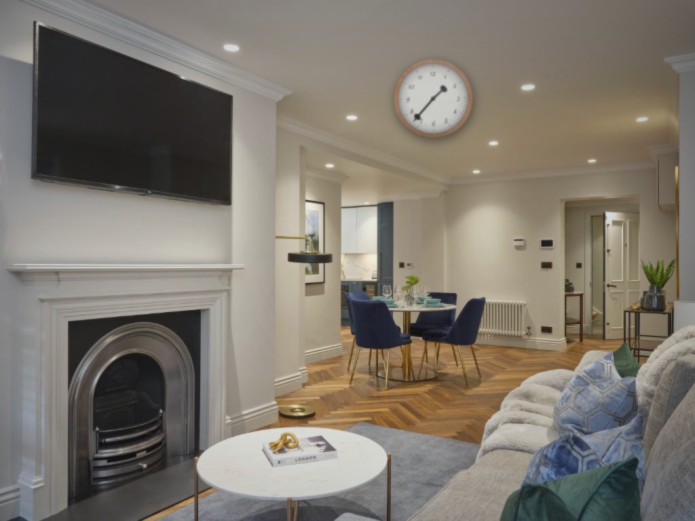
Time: {"hour": 1, "minute": 37}
